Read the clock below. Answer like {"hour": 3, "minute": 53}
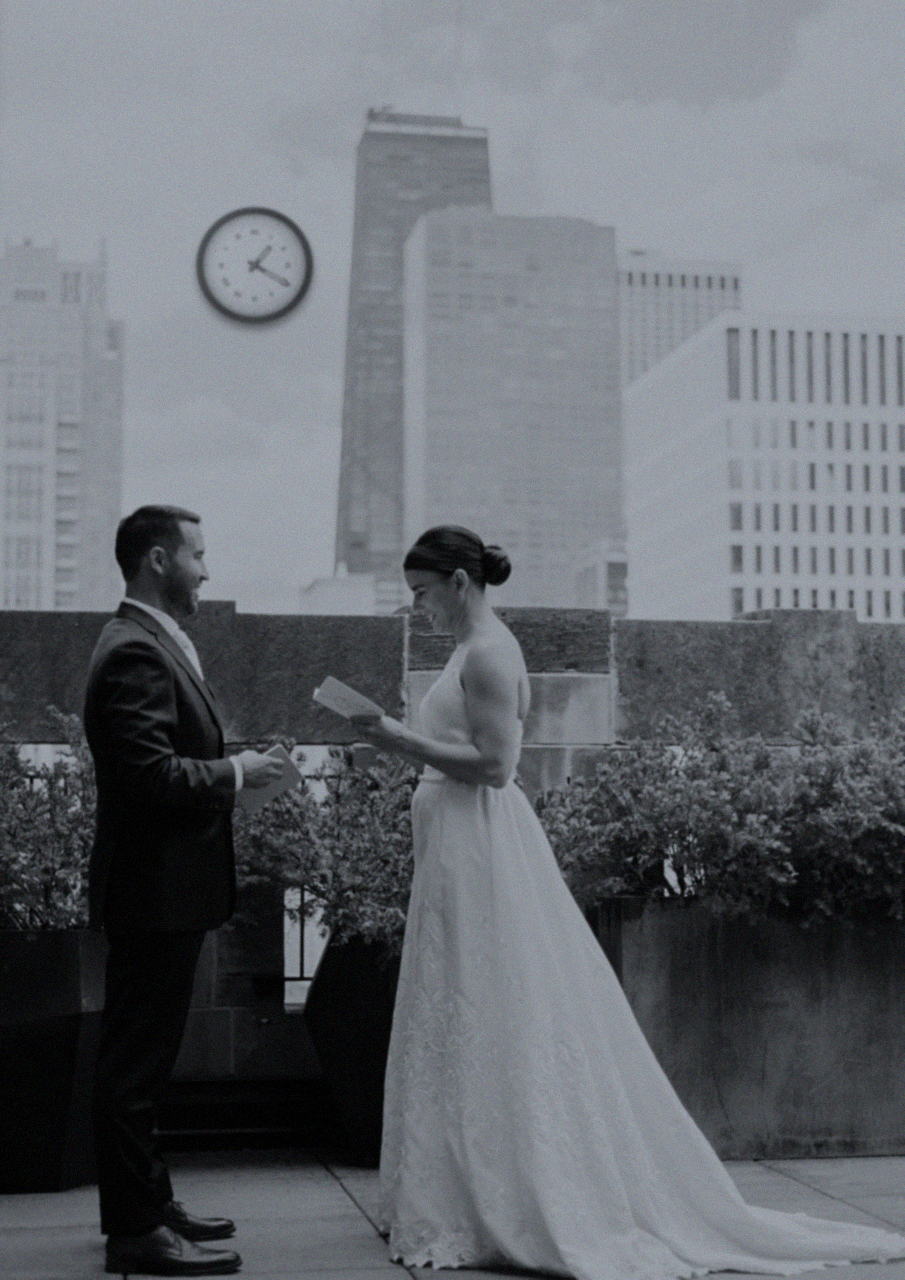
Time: {"hour": 1, "minute": 20}
